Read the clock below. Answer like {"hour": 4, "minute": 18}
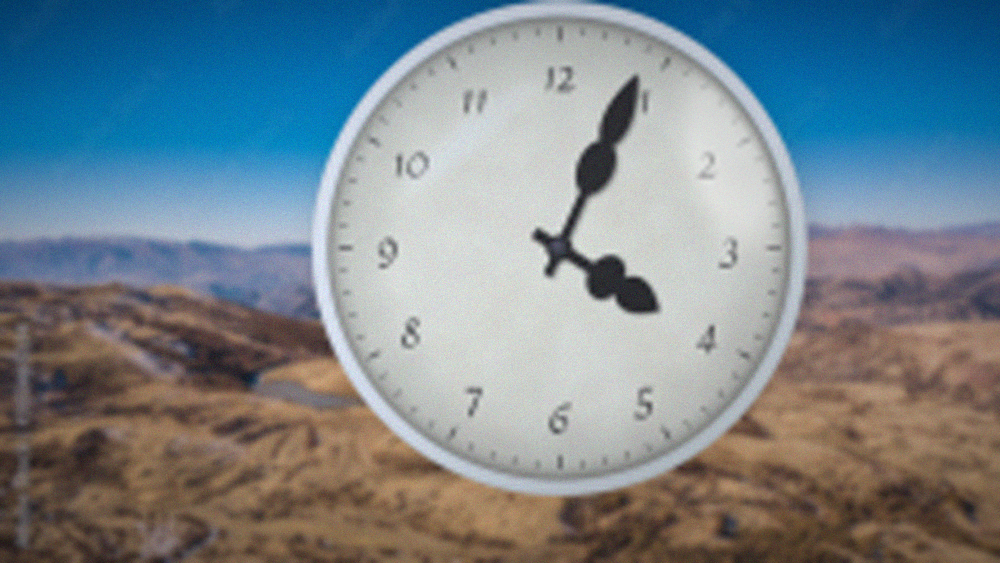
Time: {"hour": 4, "minute": 4}
